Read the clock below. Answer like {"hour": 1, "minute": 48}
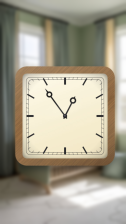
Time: {"hour": 12, "minute": 54}
